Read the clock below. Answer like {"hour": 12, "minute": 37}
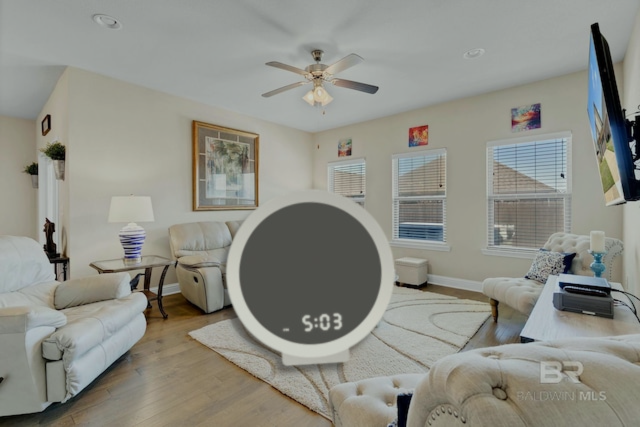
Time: {"hour": 5, "minute": 3}
